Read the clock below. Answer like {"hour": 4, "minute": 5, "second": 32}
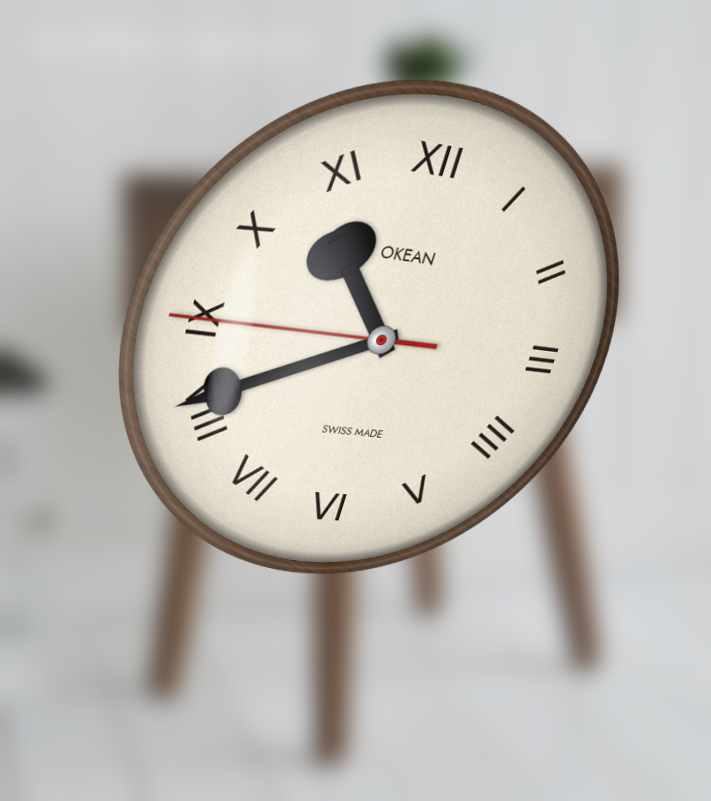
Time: {"hour": 10, "minute": 40, "second": 45}
